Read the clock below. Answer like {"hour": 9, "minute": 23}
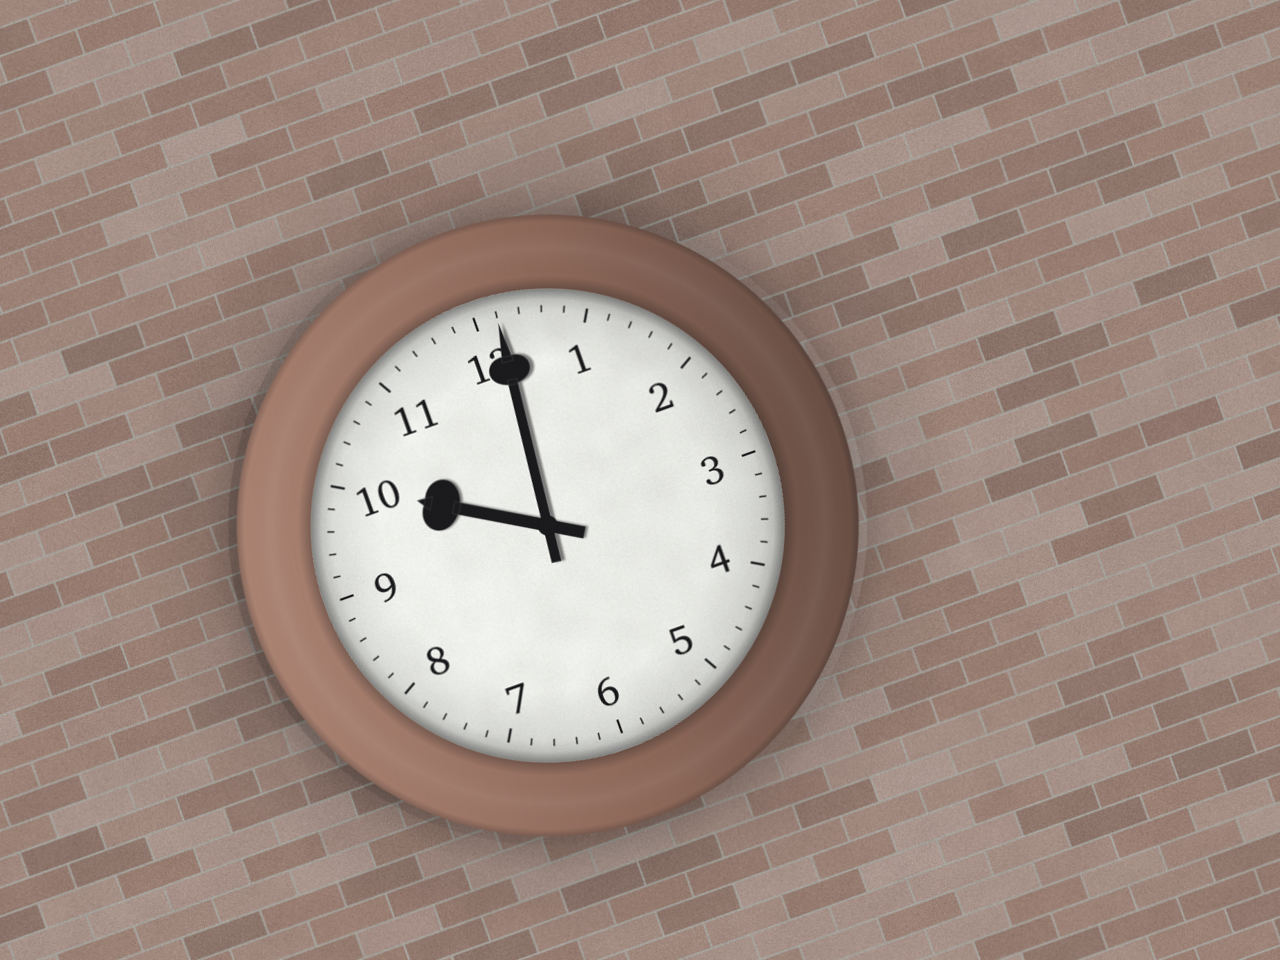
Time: {"hour": 10, "minute": 1}
